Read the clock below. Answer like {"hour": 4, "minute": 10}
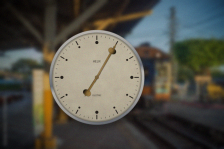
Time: {"hour": 7, "minute": 5}
